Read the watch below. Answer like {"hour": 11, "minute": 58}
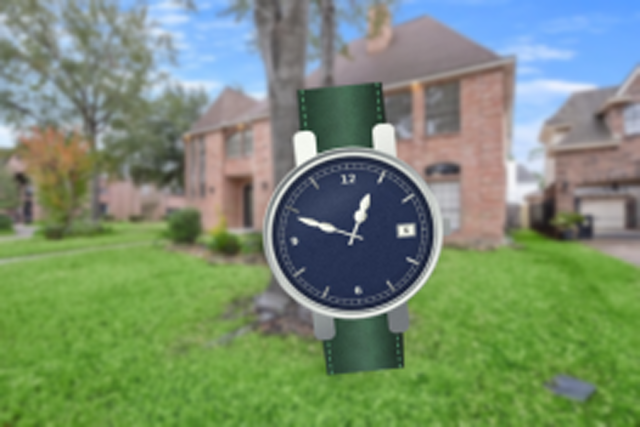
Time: {"hour": 12, "minute": 49}
